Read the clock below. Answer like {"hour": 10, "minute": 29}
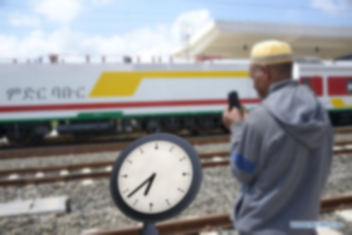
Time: {"hour": 6, "minute": 38}
